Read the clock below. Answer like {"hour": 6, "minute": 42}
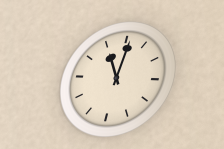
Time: {"hour": 11, "minute": 1}
